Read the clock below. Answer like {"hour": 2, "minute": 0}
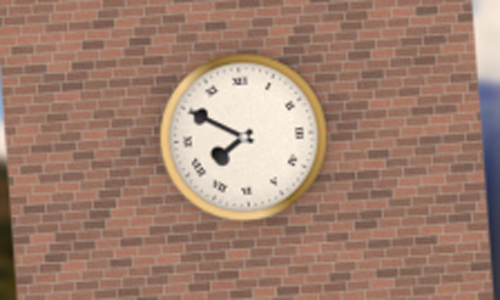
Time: {"hour": 7, "minute": 50}
